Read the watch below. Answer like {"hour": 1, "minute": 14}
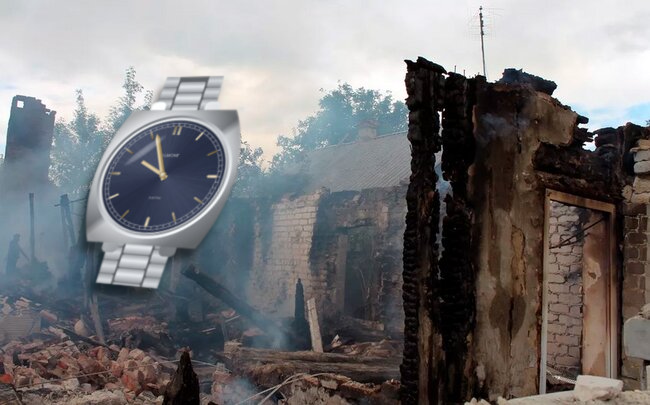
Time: {"hour": 9, "minute": 56}
